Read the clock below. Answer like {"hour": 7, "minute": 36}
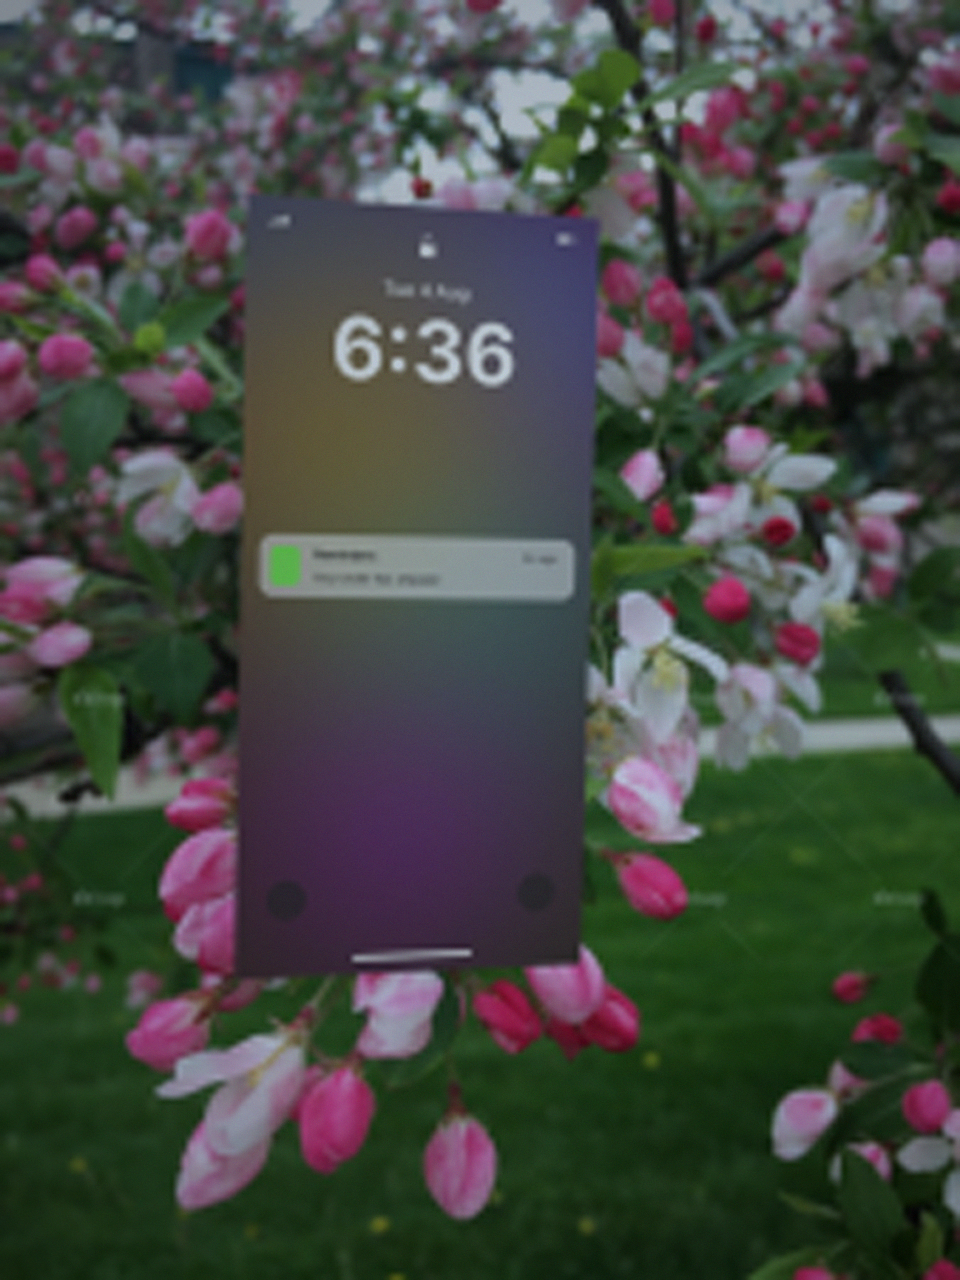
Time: {"hour": 6, "minute": 36}
